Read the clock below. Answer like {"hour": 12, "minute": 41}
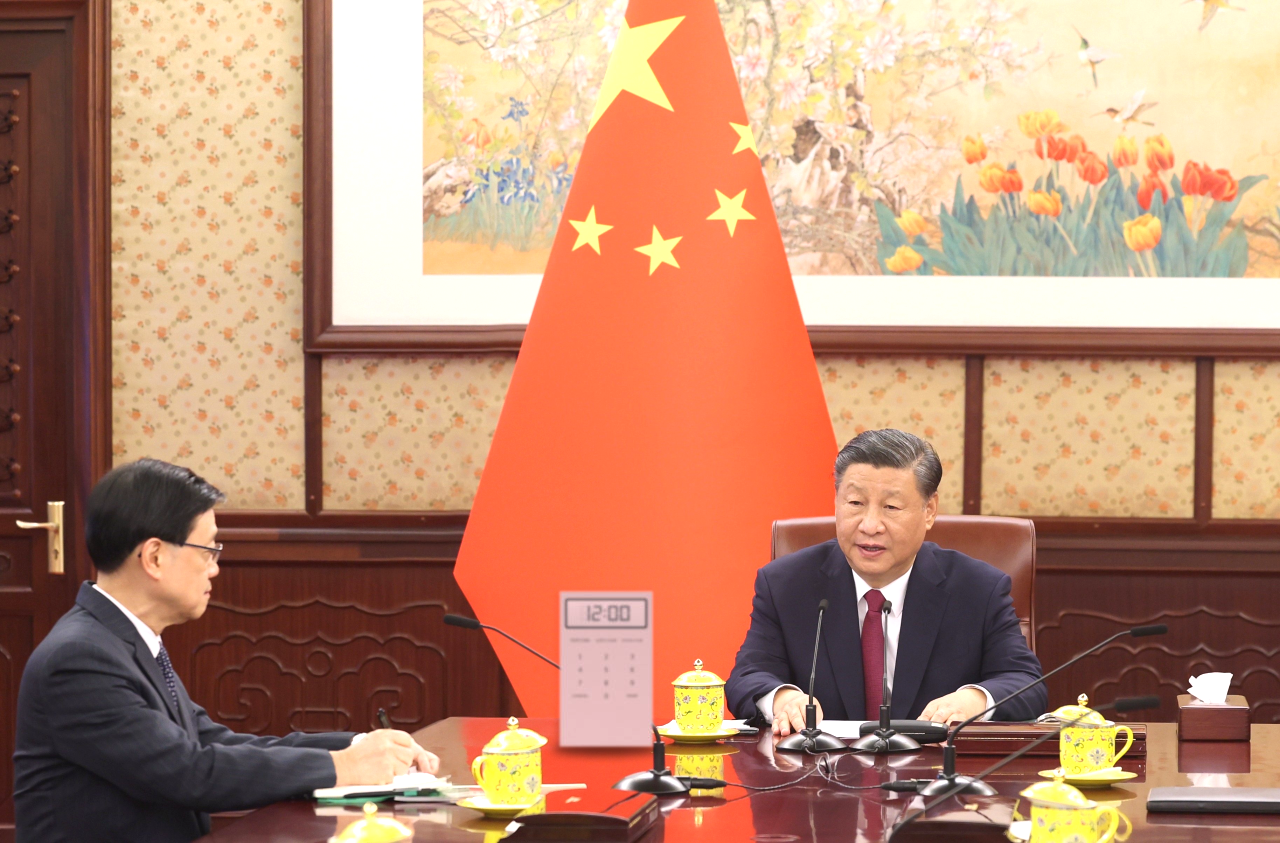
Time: {"hour": 12, "minute": 0}
